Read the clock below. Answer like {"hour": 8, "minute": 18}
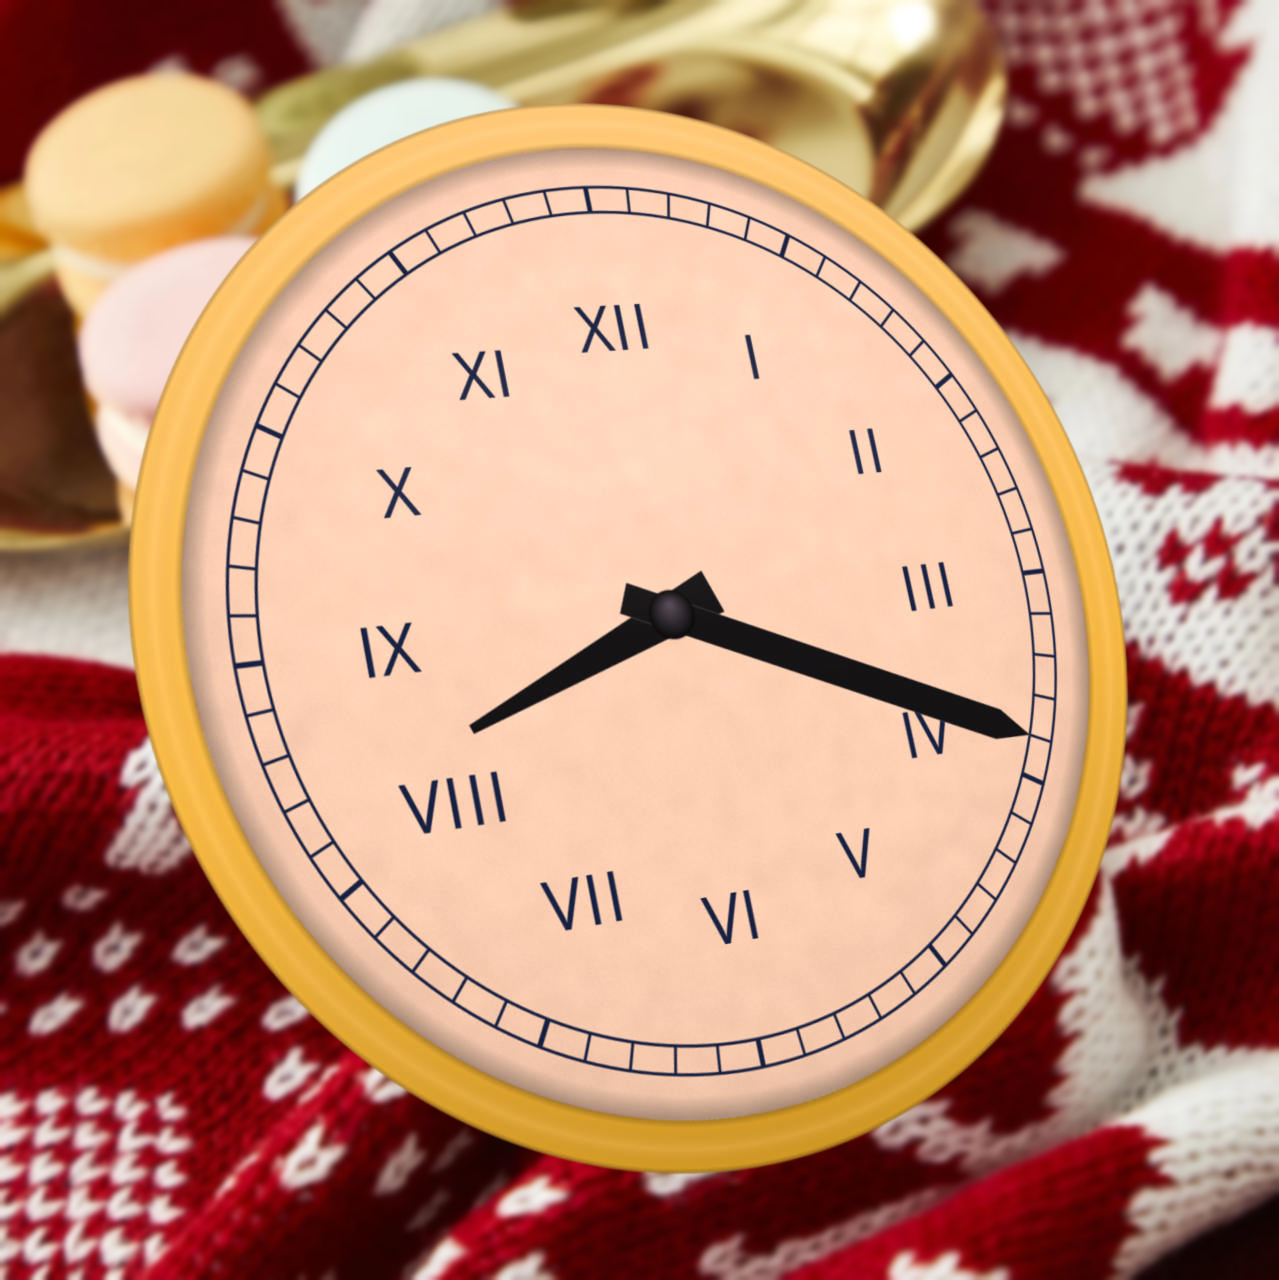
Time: {"hour": 8, "minute": 19}
